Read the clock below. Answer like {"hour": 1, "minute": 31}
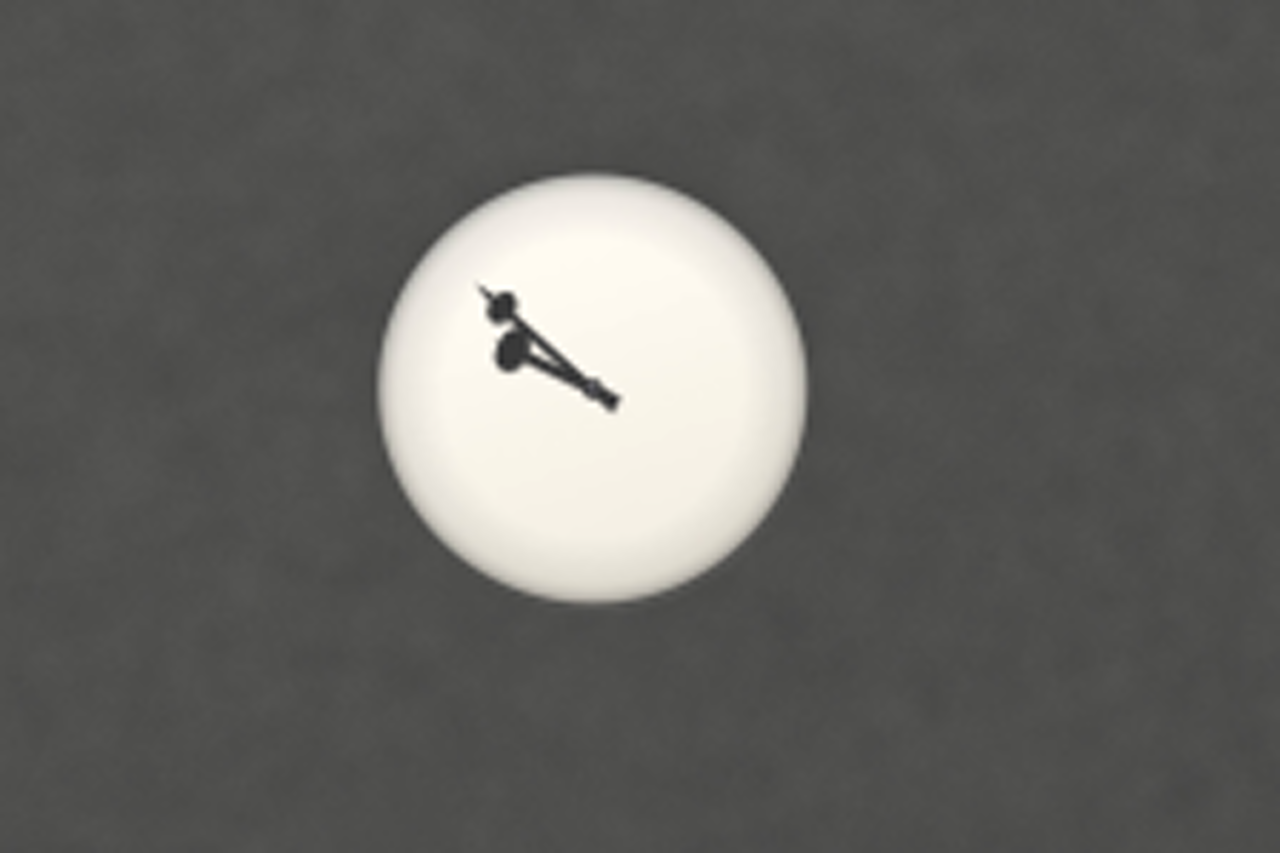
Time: {"hour": 9, "minute": 52}
